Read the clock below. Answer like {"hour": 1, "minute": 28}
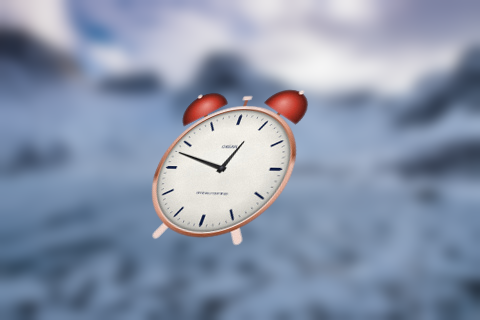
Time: {"hour": 12, "minute": 48}
